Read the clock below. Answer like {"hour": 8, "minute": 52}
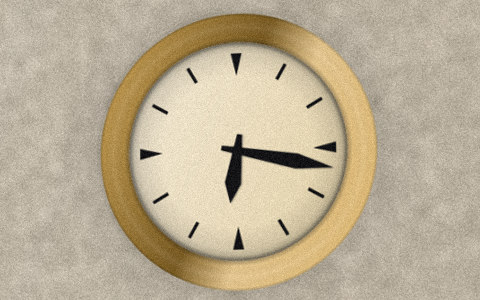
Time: {"hour": 6, "minute": 17}
